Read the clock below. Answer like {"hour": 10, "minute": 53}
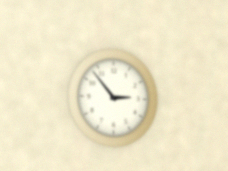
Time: {"hour": 2, "minute": 53}
